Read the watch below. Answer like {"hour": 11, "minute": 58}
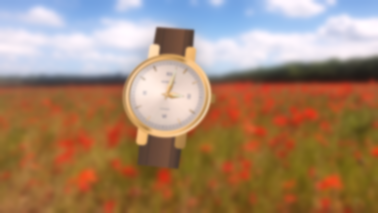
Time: {"hour": 3, "minute": 2}
